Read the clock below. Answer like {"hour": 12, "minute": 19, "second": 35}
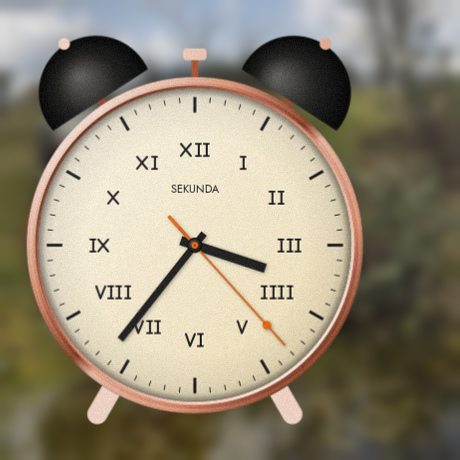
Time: {"hour": 3, "minute": 36, "second": 23}
